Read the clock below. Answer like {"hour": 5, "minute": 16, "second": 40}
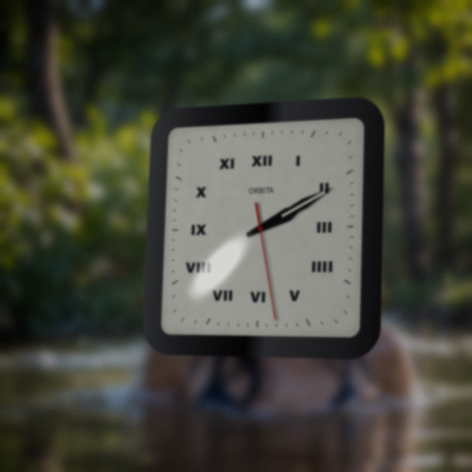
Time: {"hour": 2, "minute": 10, "second": 28}
